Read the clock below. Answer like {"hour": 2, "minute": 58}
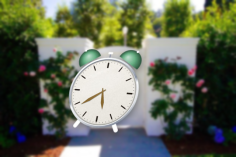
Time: {"hour": 5, "minute": 39}
